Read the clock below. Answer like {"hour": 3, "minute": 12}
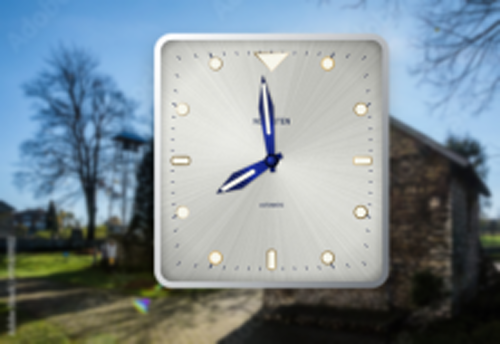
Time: {"hour": 7, "minute": 59}
